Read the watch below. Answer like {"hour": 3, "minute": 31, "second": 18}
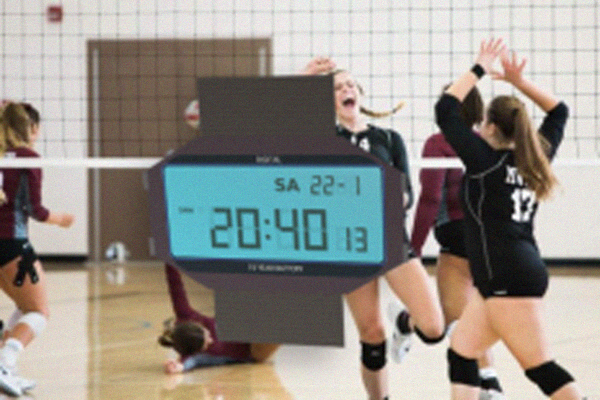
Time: {"hour": 20, "minute": 40, "second": 13}
